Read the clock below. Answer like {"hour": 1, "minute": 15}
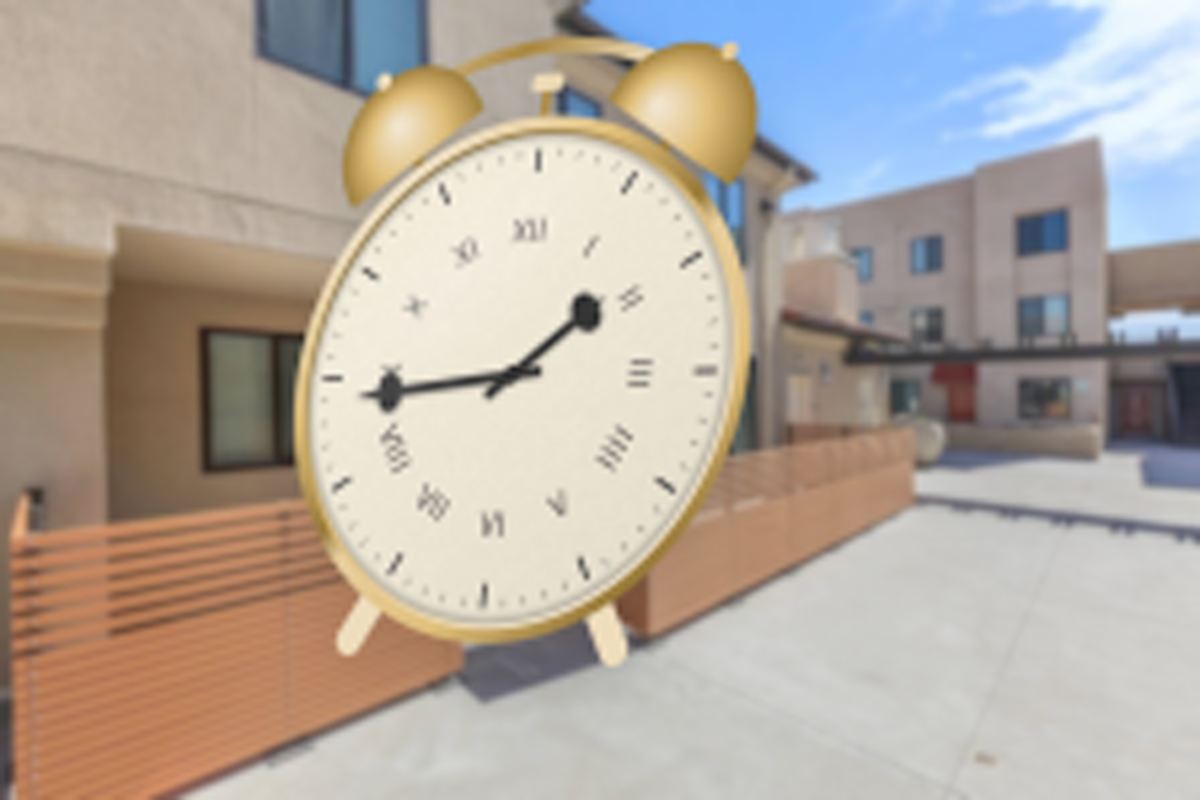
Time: {"hour": 1, "minute": 44}
